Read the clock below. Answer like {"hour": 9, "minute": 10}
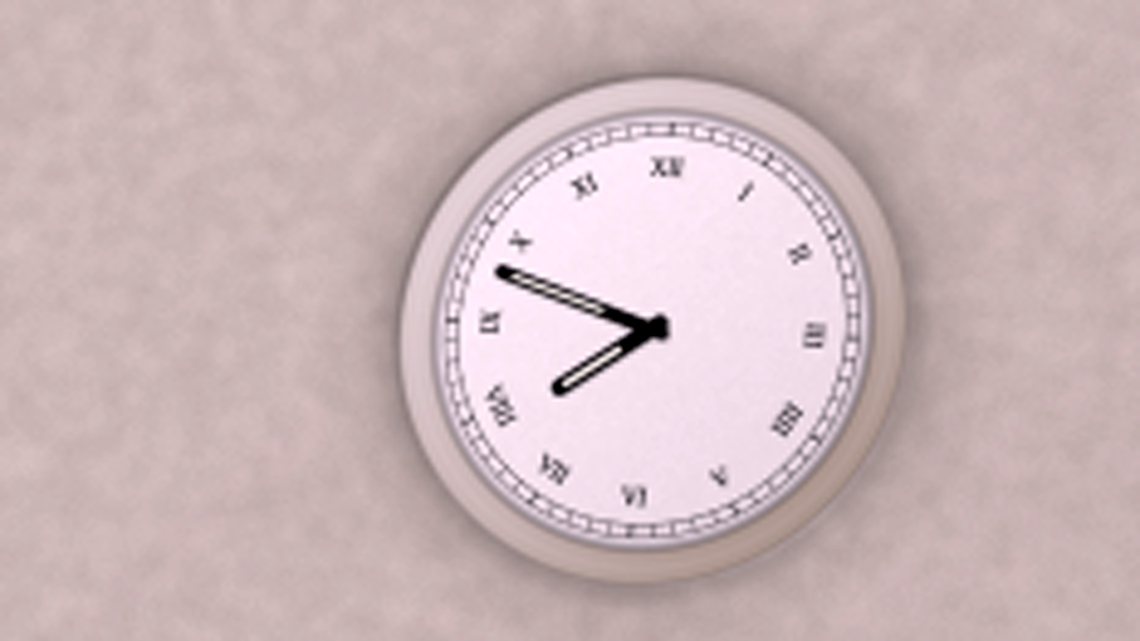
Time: {"hour": 7, "minute": 48}
